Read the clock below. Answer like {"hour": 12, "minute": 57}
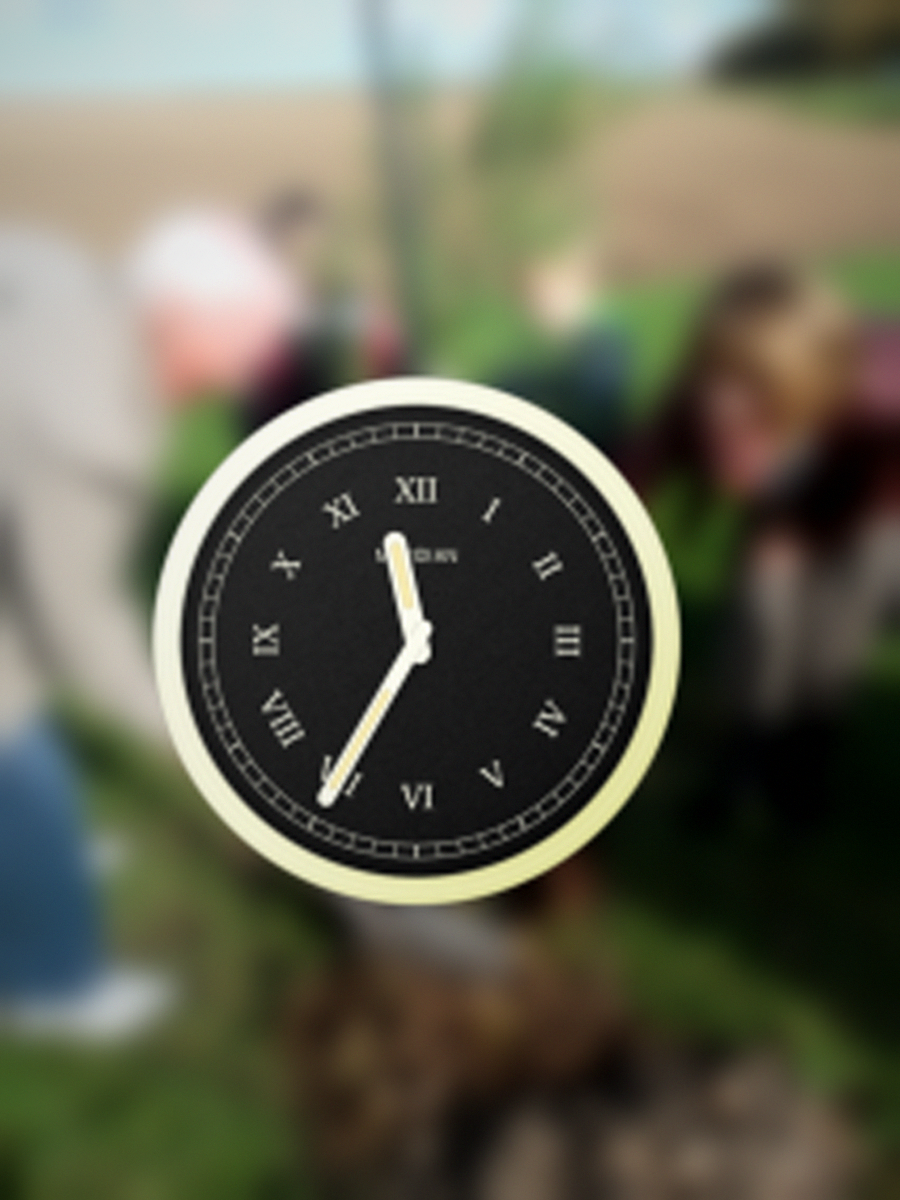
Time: {"hour": 11, "minute": 35}
